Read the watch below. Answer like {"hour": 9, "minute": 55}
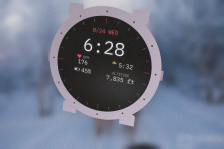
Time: {"hour": 6, "minute": 28}
